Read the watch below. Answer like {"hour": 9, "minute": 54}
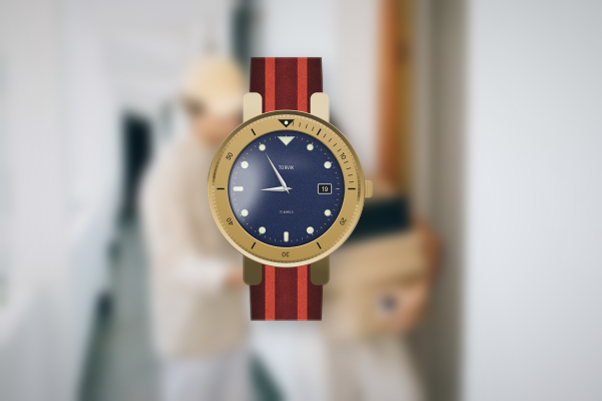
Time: {"hour": 8, "minute": 55}
